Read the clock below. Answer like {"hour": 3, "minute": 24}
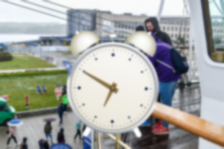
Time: {"hour": 6, "minute": 50}
